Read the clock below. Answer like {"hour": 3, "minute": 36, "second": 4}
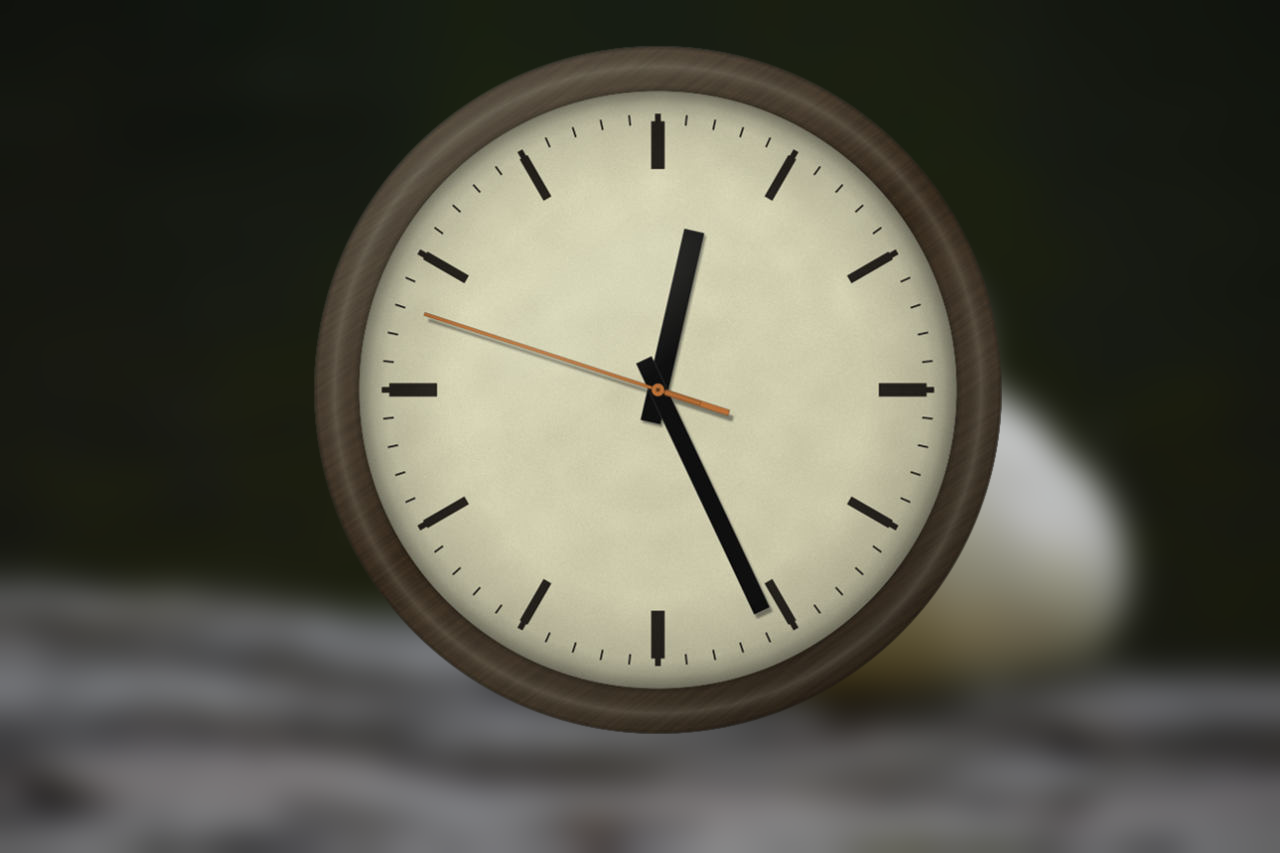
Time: {"hour": 12, "minute": 25, "second": 48}
